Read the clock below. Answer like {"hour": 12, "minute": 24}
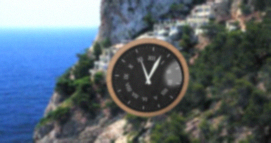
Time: {"hour": 11, "minute": 3}
